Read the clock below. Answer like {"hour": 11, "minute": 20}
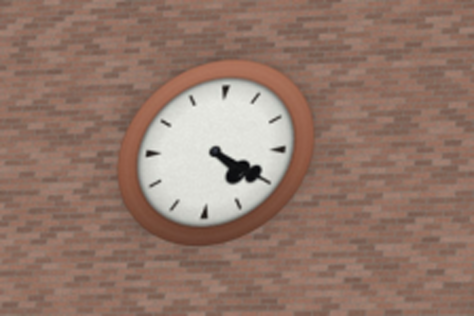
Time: {"hour": 4, "minute": 20}
